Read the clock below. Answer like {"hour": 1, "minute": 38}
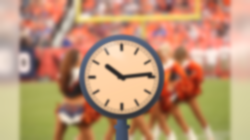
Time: {"hour": 10, "minute": 14}
